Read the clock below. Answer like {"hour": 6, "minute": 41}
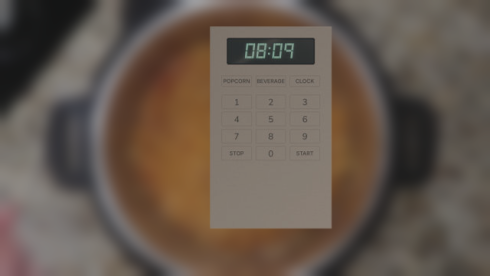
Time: {"hour": 8, "minute": 9}
